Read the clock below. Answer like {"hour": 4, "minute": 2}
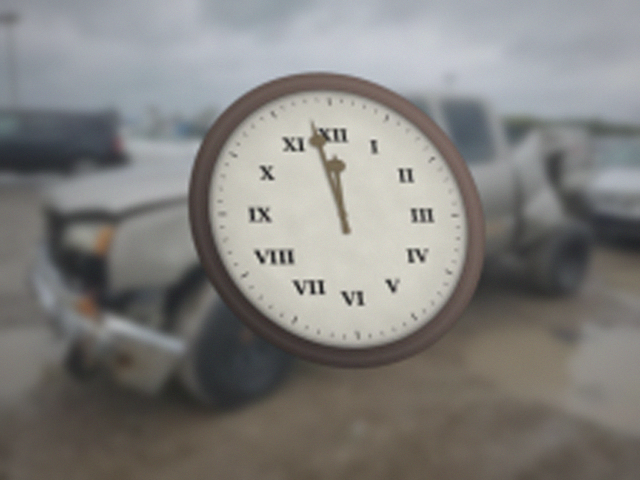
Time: {"hour": 11, "minute": 58}
